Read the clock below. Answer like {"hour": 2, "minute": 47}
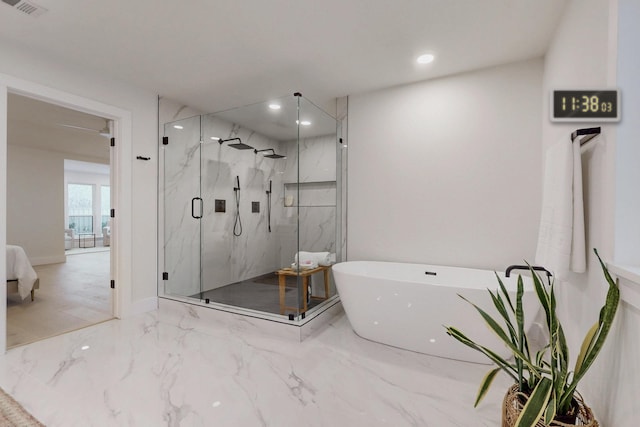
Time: {"hour": 11, "minute": 38}
